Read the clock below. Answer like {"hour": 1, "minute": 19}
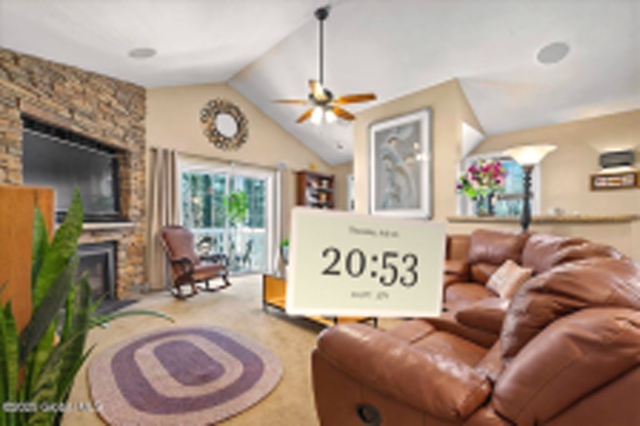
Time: {"hour": 20, "minute": 53}
